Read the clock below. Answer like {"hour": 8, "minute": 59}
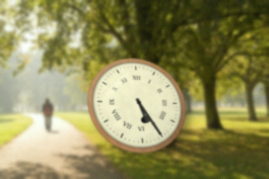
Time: {"hour": 5, "minute": 25}
